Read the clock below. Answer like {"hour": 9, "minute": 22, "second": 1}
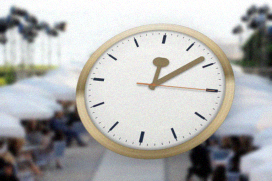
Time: {"hour": 12, "minute": 8, "second": 15}
